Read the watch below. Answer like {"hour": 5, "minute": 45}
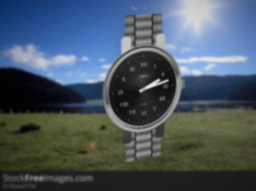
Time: {"hour": 2, "minute": 13}
